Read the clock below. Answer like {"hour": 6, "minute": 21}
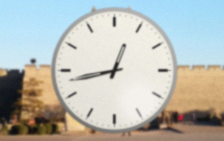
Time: {"hour": 12, "minute": 43}
